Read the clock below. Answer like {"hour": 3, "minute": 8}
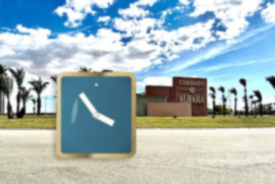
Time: {"hour": 3, "minute": 54}
